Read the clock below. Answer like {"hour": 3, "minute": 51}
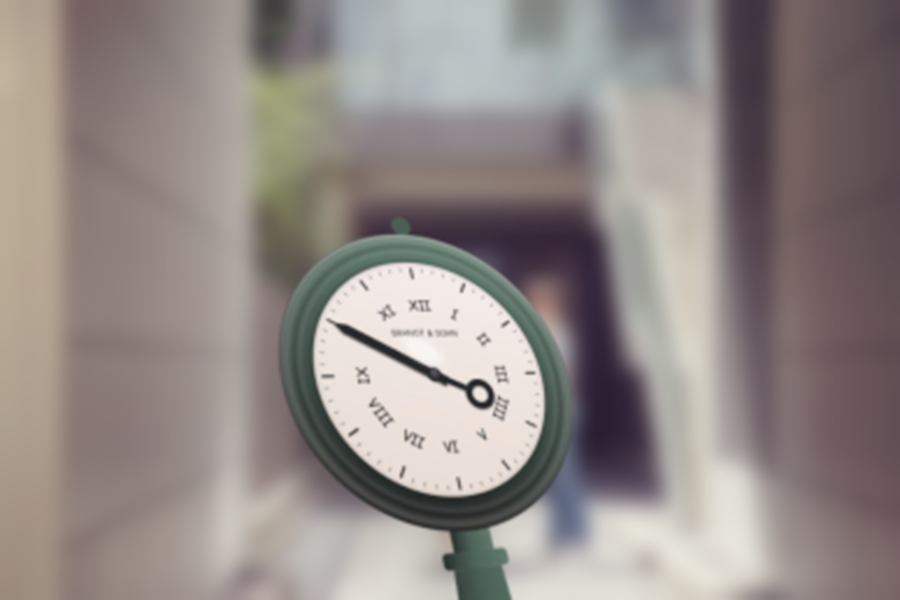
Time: {"hour": 3, "minute": 50}
